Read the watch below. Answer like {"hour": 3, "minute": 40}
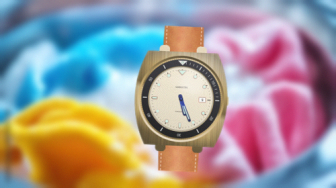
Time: {"hour": 5, "minute": 26}
